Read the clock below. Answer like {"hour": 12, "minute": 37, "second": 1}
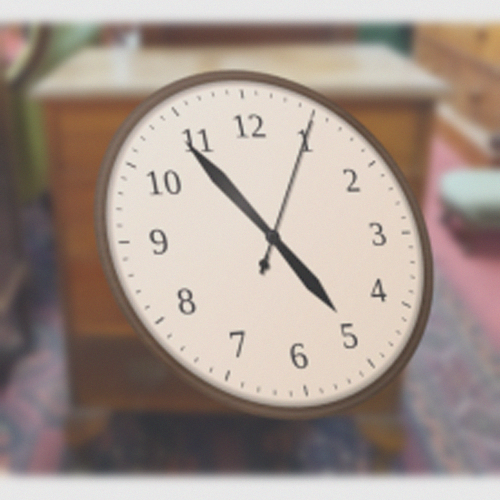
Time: {"hour": 4, "minute": 54, "second": 5}
